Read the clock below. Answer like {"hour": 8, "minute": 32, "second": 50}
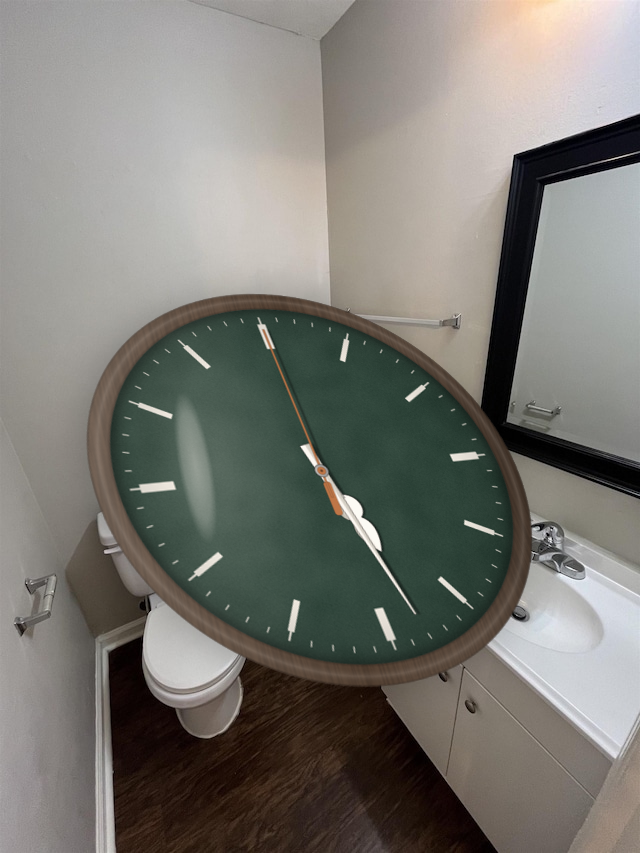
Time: {"hour": 5, "minute": 28, "second": 0}
